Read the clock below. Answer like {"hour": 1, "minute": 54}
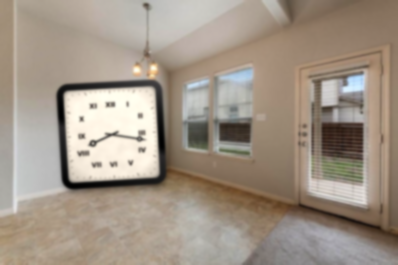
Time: {"hour": 8, "minute": 17}
